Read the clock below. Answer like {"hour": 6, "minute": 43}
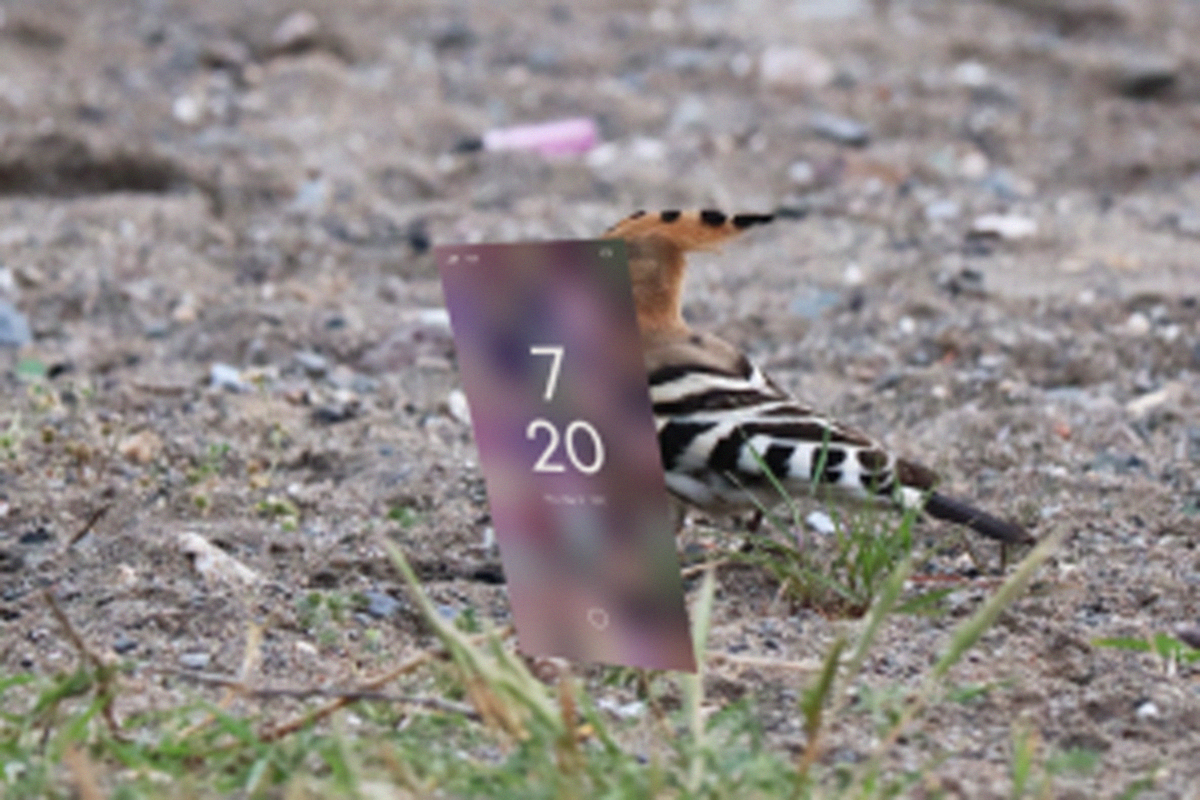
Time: {"hour": 7, "minute": 20}
